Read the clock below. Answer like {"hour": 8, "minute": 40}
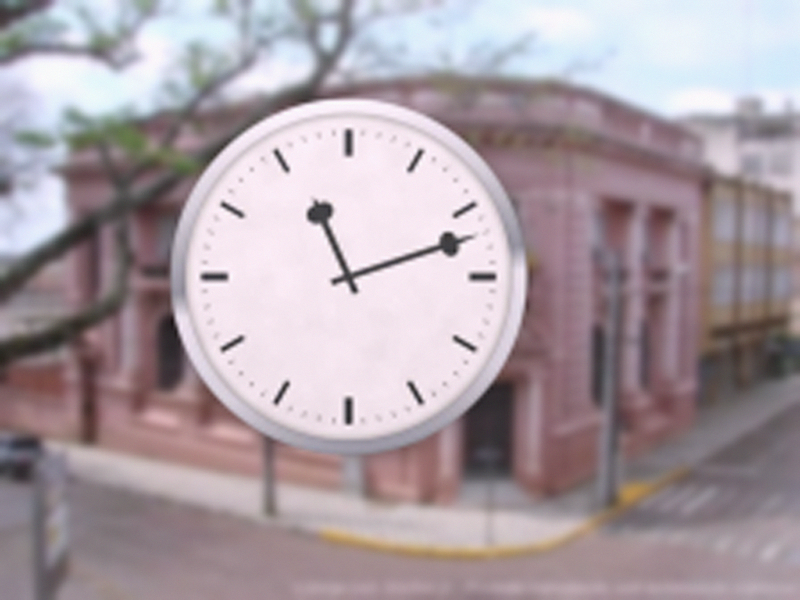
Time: {"hour": 11, "minute": 12}
